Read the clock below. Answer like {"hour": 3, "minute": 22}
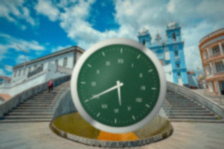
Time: {"hour": 5, "minute": 40}
